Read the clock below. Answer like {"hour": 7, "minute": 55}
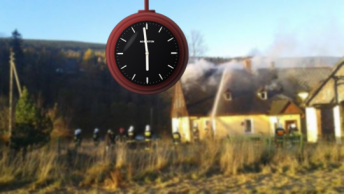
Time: {"hour": 5, "minute": 59}
